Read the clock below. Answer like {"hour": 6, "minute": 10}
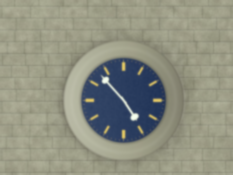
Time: {"hour": 4, "minute": 53}
